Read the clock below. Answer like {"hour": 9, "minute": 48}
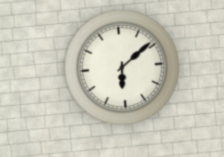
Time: {"hour": 6, "minute": 9}
